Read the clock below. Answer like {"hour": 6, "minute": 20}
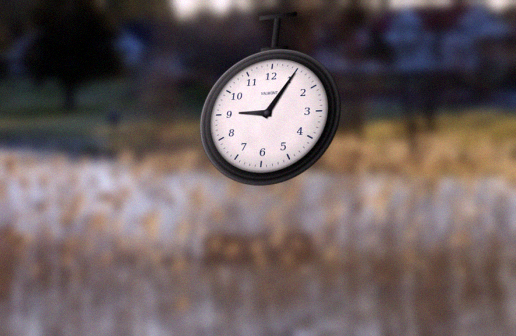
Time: {"hour": 9, "minute": 5}
